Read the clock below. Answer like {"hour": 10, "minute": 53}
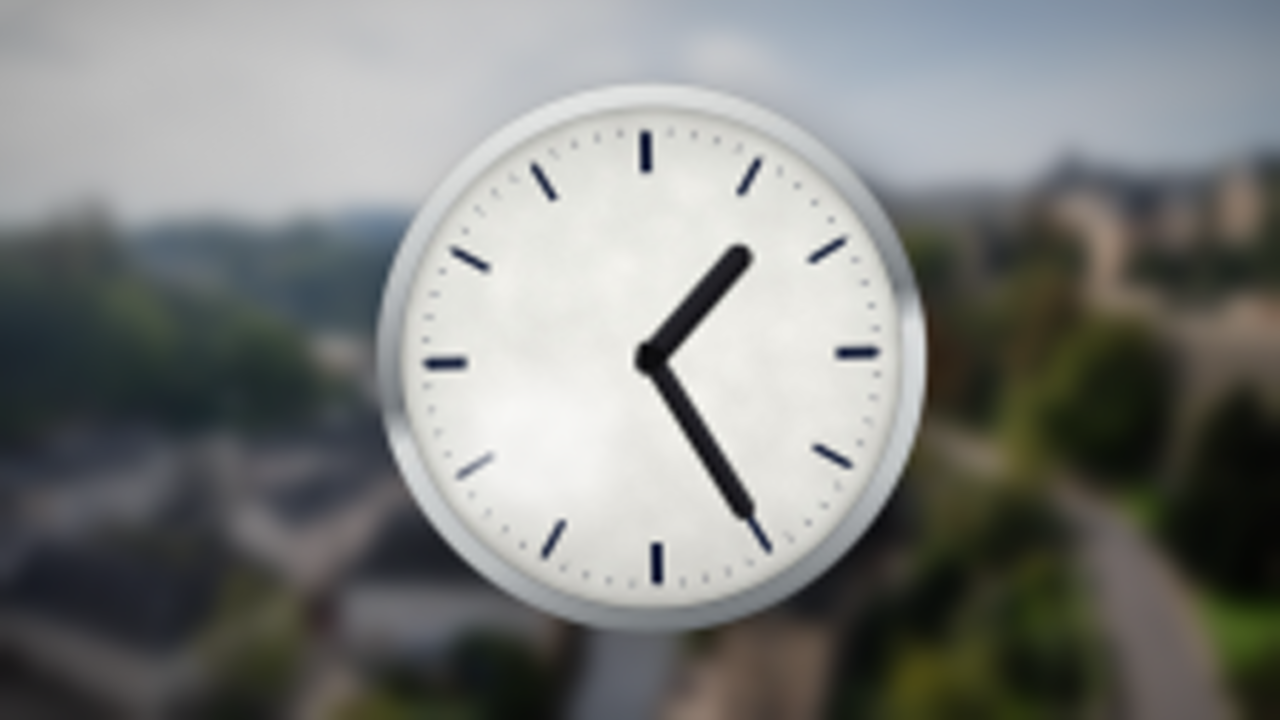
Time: {"hour": 1, "minute": 25}
